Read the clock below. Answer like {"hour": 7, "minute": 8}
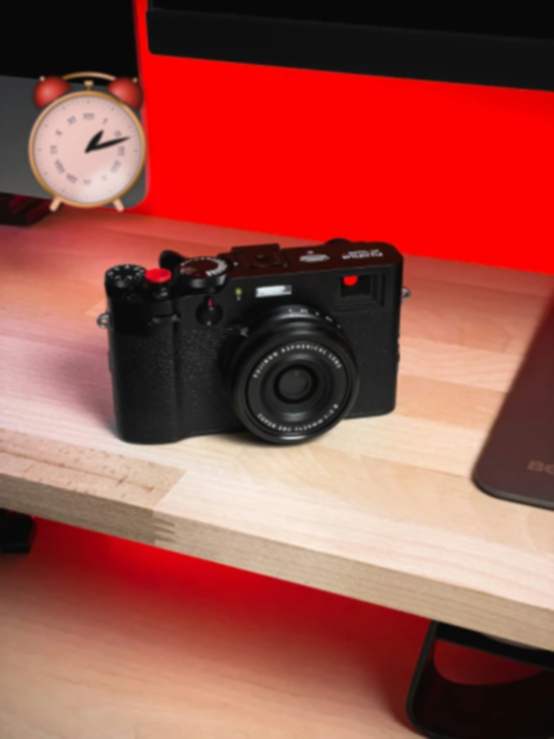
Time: {"hour": 1, "minute": 12}
